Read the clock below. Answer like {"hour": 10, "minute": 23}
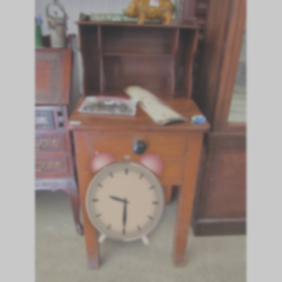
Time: {"hour": 9, "minute": 30}
